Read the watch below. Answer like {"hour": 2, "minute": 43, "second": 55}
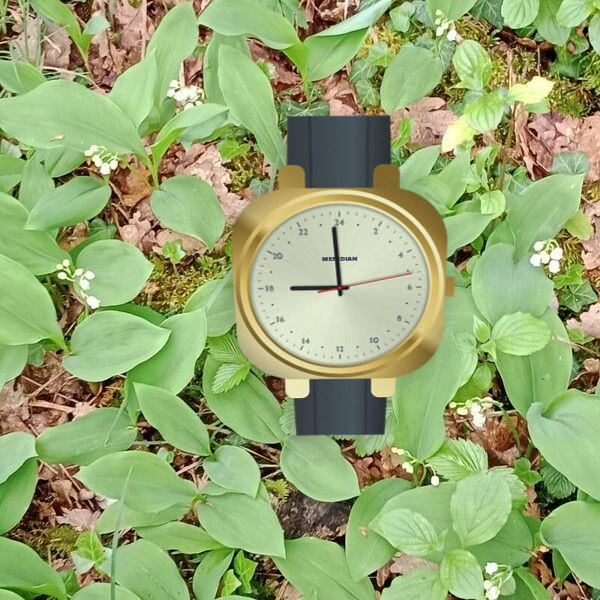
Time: {"hour": 17, "minute": 59, "second": 13}
